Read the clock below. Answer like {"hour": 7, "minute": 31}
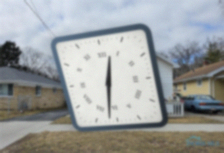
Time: {"hour": 12, "minute": 32}
